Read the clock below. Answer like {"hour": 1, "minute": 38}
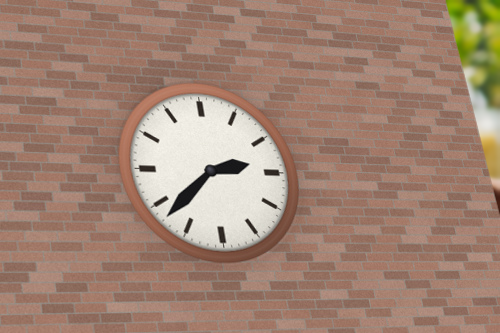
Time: {"hour": 2, "minute": 38}
